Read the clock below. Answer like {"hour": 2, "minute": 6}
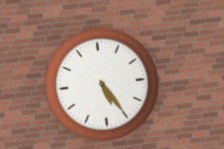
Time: {"hour": 5, "minute": 25}
